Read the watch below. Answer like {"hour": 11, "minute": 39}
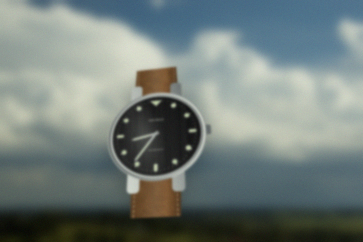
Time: {"hour": 8, "minute": 36}
